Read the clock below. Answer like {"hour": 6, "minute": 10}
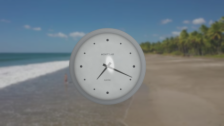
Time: {"hour": 7, "minute": 19}
